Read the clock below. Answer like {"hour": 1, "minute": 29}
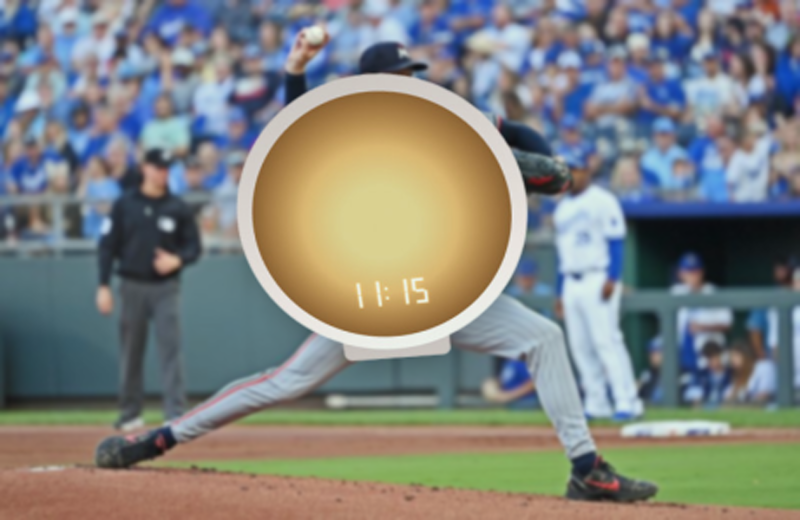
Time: {"hour": 11, "minute": 15}
